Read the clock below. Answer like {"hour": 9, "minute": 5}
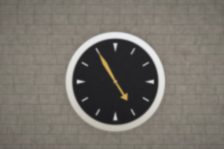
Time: {"hour": 4, "minute": 55}
